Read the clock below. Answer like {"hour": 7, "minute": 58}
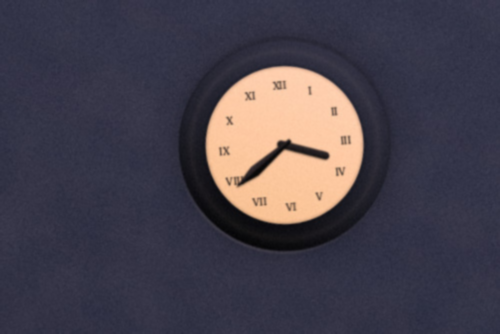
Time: {"hour": 3, "minute": 39}
